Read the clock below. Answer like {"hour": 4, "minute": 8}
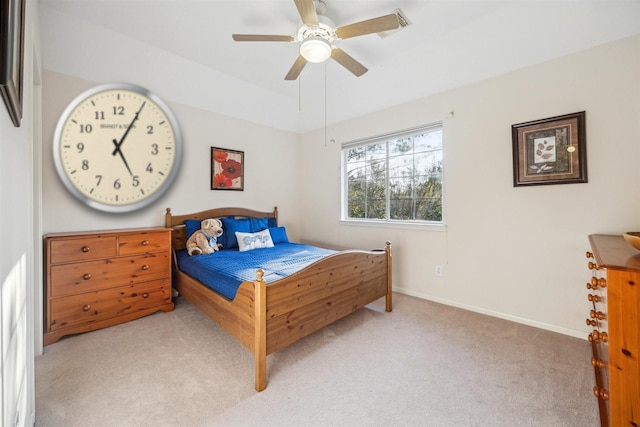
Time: {"hour": 5, "minute": 5}
